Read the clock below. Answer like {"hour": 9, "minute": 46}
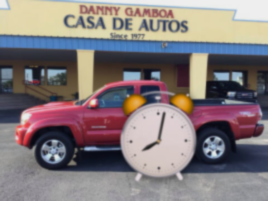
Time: {"hour": 8, "minute": 2}
